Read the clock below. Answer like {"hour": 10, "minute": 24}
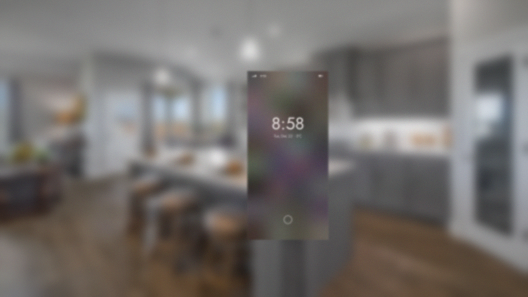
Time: {"hour": 8, "minute": 58}
